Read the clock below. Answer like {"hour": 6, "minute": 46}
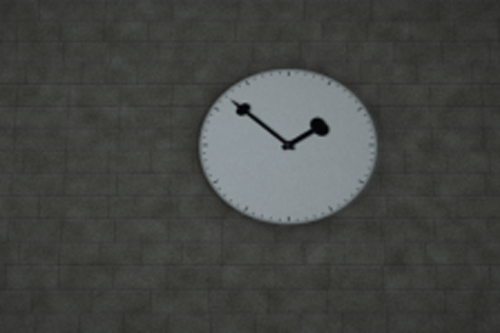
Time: {"hour": 1, "minute": 52}
